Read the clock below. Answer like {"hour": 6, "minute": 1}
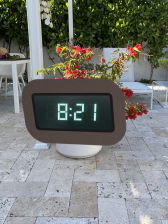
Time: {"hour": 8, "minute": 21}
